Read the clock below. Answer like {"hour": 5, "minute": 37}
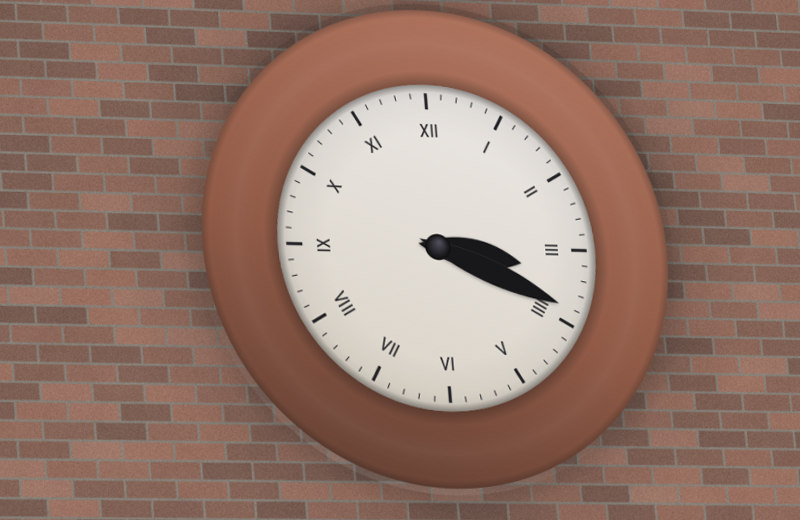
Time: {"hour": 3, "minute": 19}
